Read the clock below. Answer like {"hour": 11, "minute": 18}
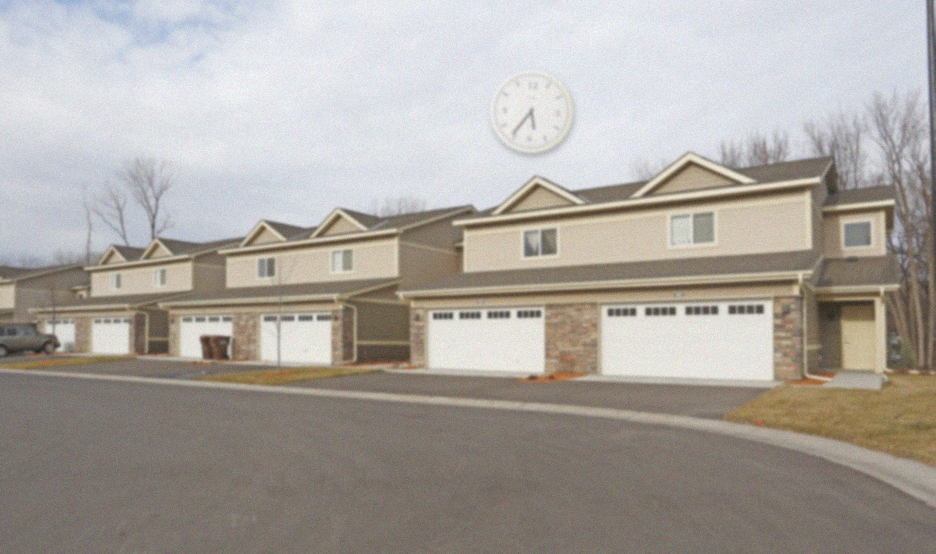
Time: {"hour": 5, "minute": 36}
